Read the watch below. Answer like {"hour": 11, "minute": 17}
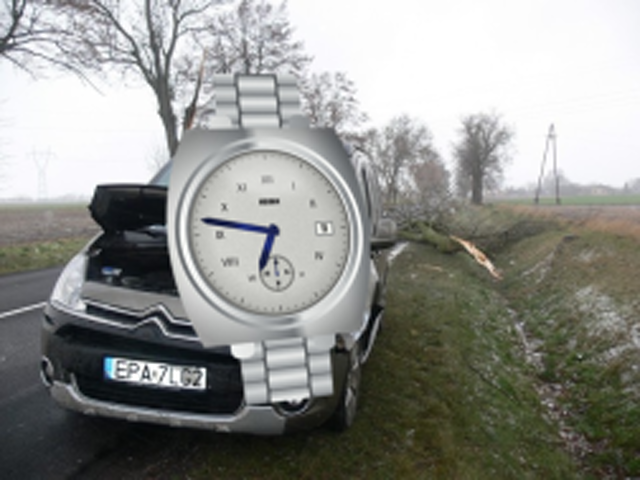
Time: {"hour": 6, "minute": 47}
